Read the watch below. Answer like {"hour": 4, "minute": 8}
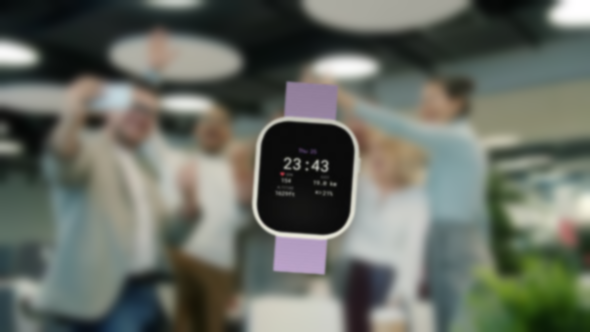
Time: {"hour": 23, "minute": 43}
